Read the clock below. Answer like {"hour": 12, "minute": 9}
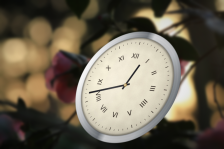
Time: {"hour": 12, "minute": 42}
